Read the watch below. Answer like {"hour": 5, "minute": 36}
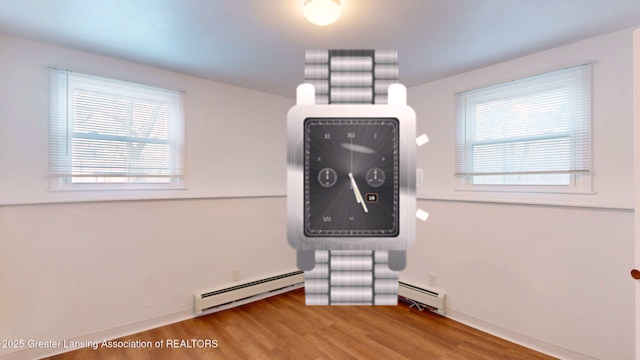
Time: {"hour": 5, "minute": 26}
